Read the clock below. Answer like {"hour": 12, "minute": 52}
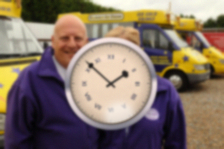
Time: {"hour": 1, "minute": 52}
